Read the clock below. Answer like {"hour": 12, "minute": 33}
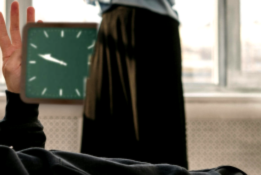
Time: {"hour": 9, "minute": 48}
